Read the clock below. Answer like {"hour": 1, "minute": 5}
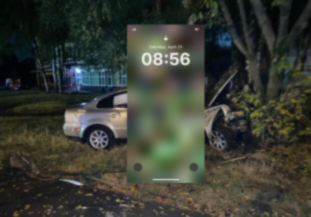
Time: {"hour": 8, "minute": 56}
